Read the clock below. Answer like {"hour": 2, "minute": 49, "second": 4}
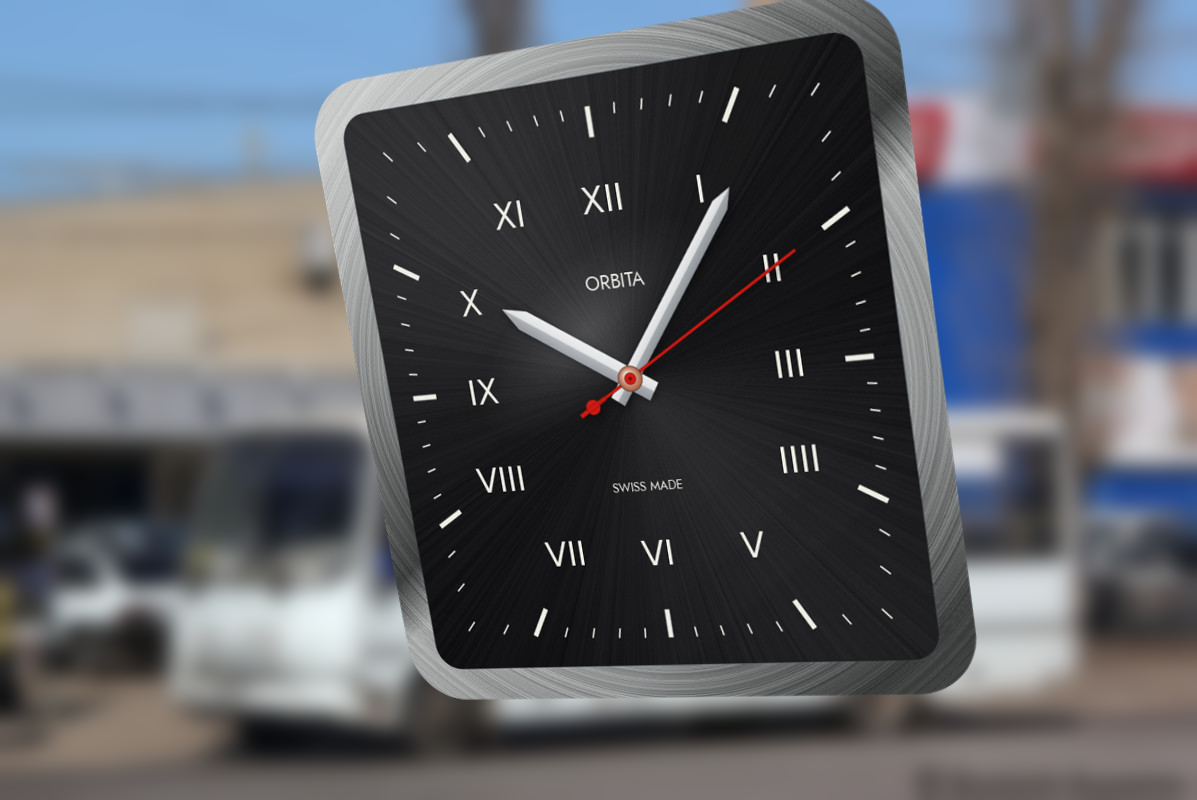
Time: {"hour": 10, "minute": 6, "second": 10}
